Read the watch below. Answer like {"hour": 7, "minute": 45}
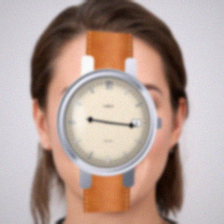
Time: {"hour": 9, "minute": 16}
